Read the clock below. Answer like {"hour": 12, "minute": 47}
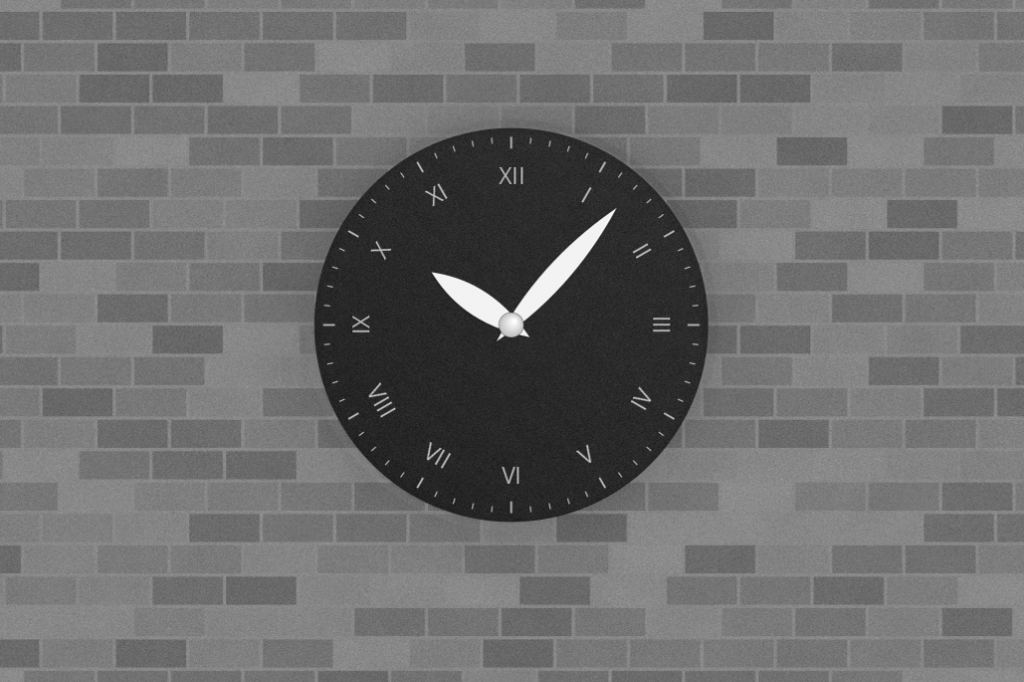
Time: {"hour": 10, "minute": 7}
